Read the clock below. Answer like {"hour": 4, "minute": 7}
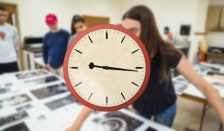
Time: {"hour": 9, "minute": 16}
